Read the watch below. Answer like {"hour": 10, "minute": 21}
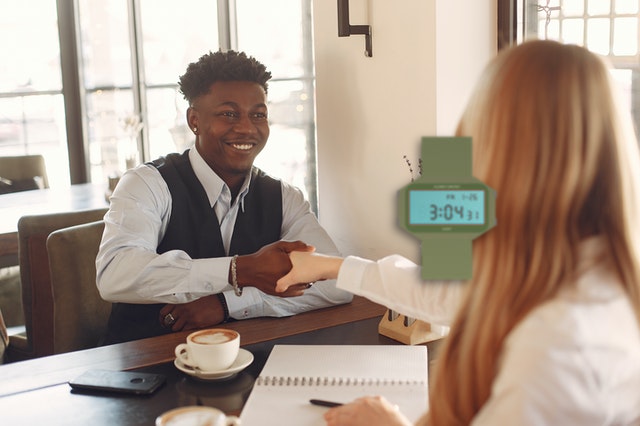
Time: {"hour": 3, "minute": 4}
